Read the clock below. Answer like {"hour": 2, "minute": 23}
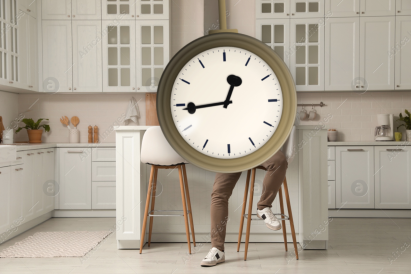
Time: {"hour": 12, "minute": 44}
